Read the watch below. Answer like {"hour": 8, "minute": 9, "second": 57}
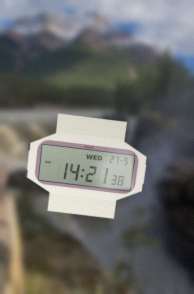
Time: {"hour": 14, "minute": 21, "second": 38}
